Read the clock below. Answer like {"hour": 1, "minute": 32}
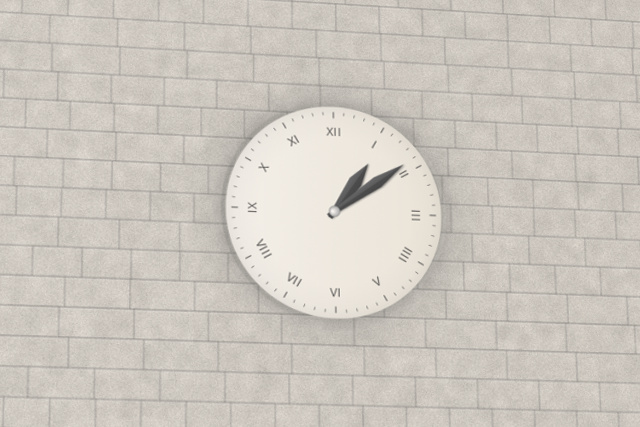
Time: {"hour": 1, "minute": 9}
